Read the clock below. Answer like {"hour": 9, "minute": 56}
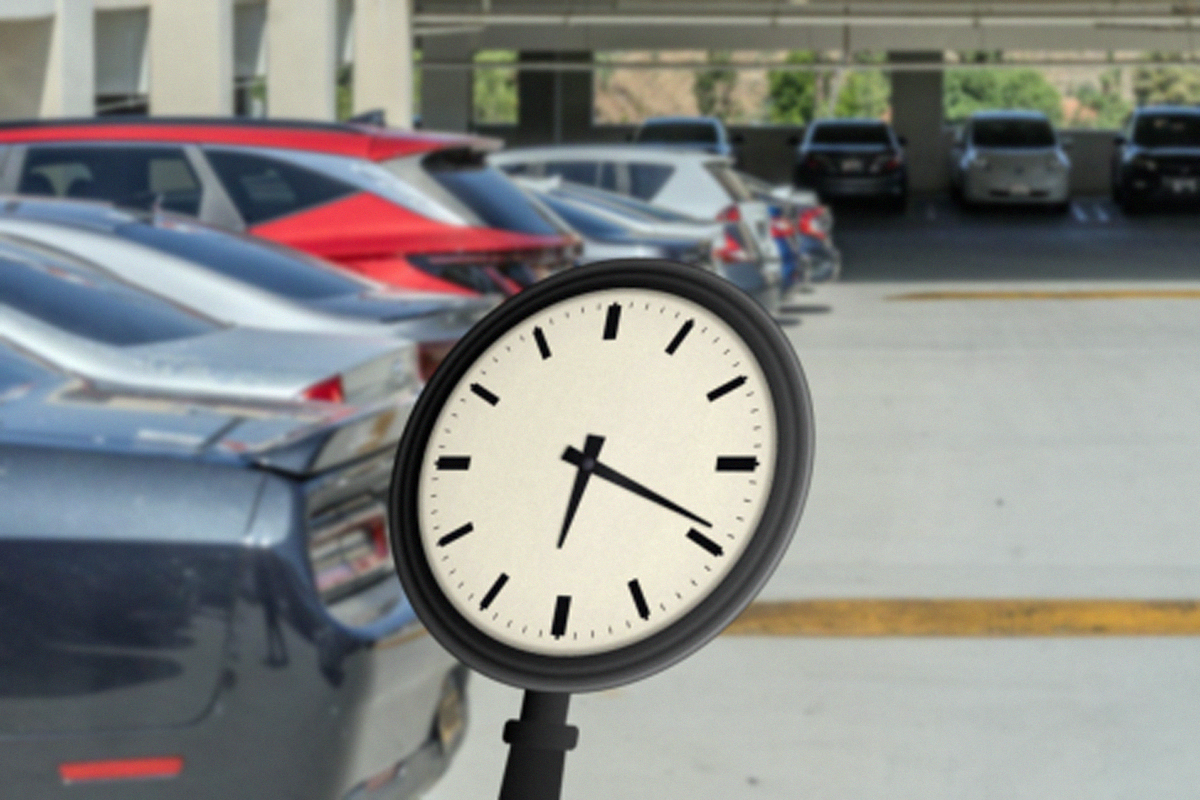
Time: {"hour": 6, "minute": 19}
